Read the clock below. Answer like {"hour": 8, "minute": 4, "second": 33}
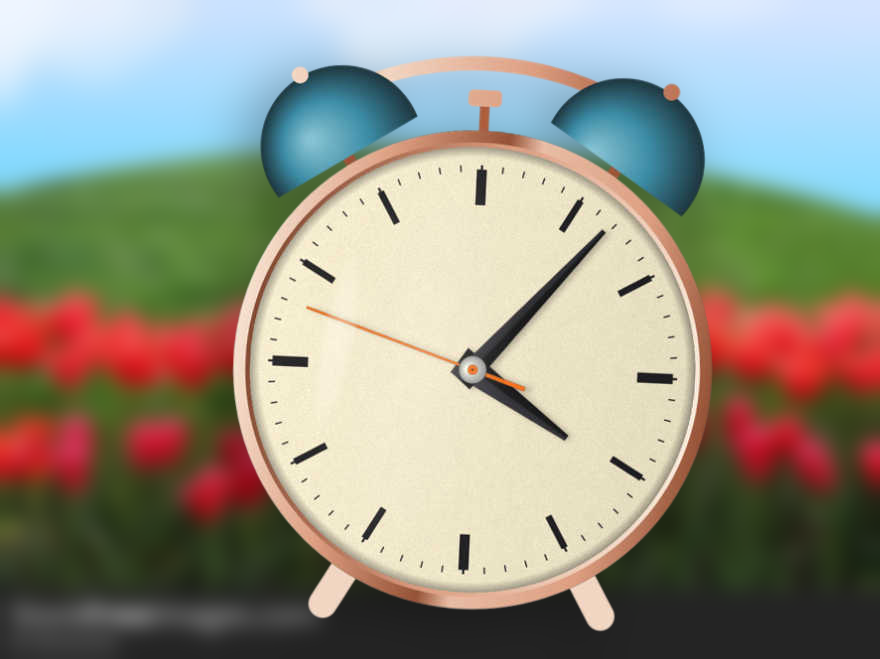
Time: {"hour": 4, "minute": 6, "second": 48}
